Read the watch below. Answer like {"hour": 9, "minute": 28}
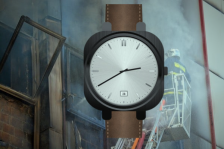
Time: {"hour": 2, "minute": 40}
